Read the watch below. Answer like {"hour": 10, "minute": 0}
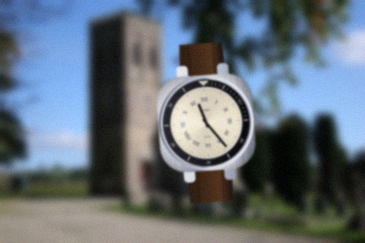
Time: {"hour": 11, "minute": 24}
